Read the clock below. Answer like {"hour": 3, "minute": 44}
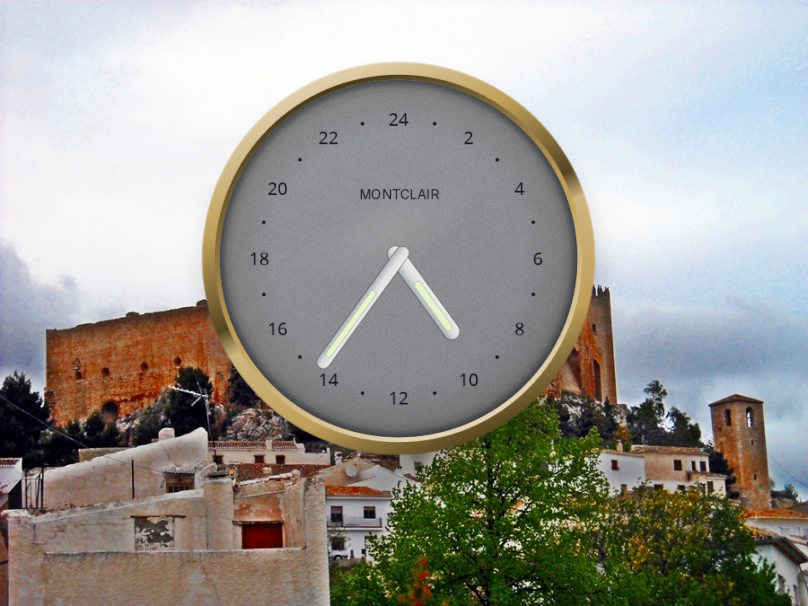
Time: {"hour": 9, "minute": 36}
